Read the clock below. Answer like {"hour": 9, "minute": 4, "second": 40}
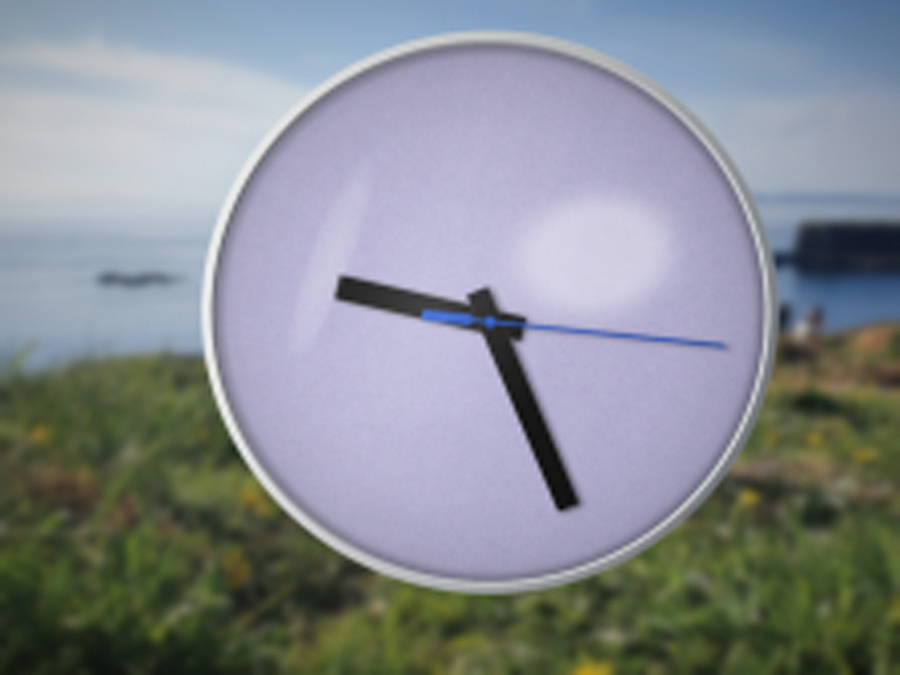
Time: {"hour": 9, "minute": 26, "second": 16}
